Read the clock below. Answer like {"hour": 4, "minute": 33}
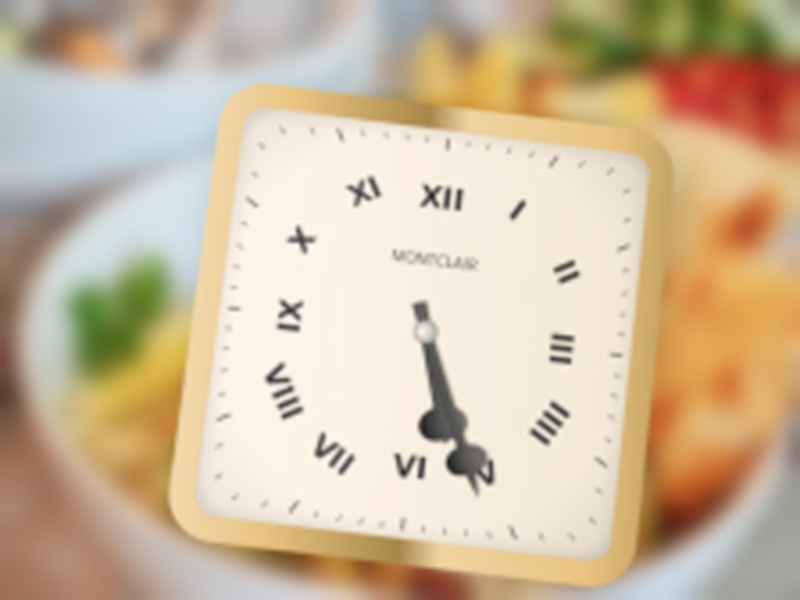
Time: {"hour": 5, "minute": 26}
